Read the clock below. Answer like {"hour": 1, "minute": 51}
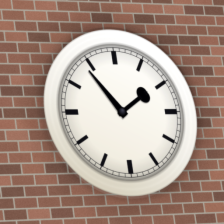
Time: {"hour": 1, "minute": 54}
